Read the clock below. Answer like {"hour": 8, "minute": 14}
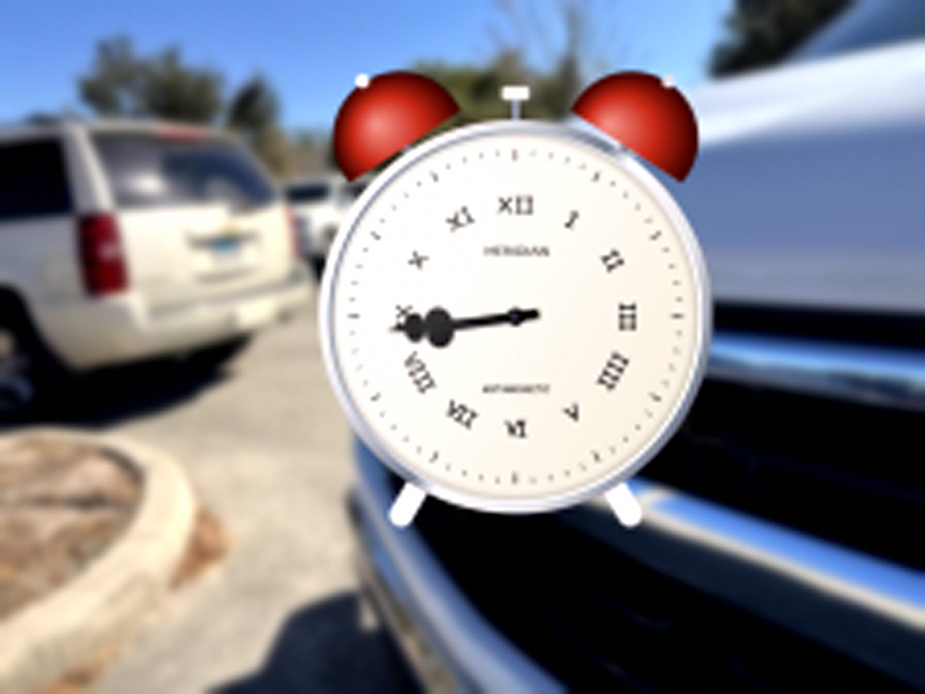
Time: {"hour": 8, "minute": 44}
